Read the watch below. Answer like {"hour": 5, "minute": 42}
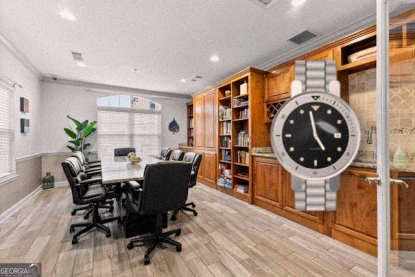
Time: {"hour": 4, "minute": 58}
